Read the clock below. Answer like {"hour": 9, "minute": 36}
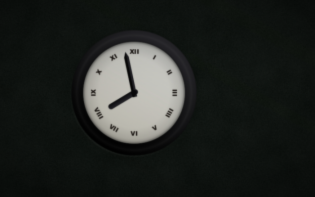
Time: {"hour": 7, "minute": 58}
